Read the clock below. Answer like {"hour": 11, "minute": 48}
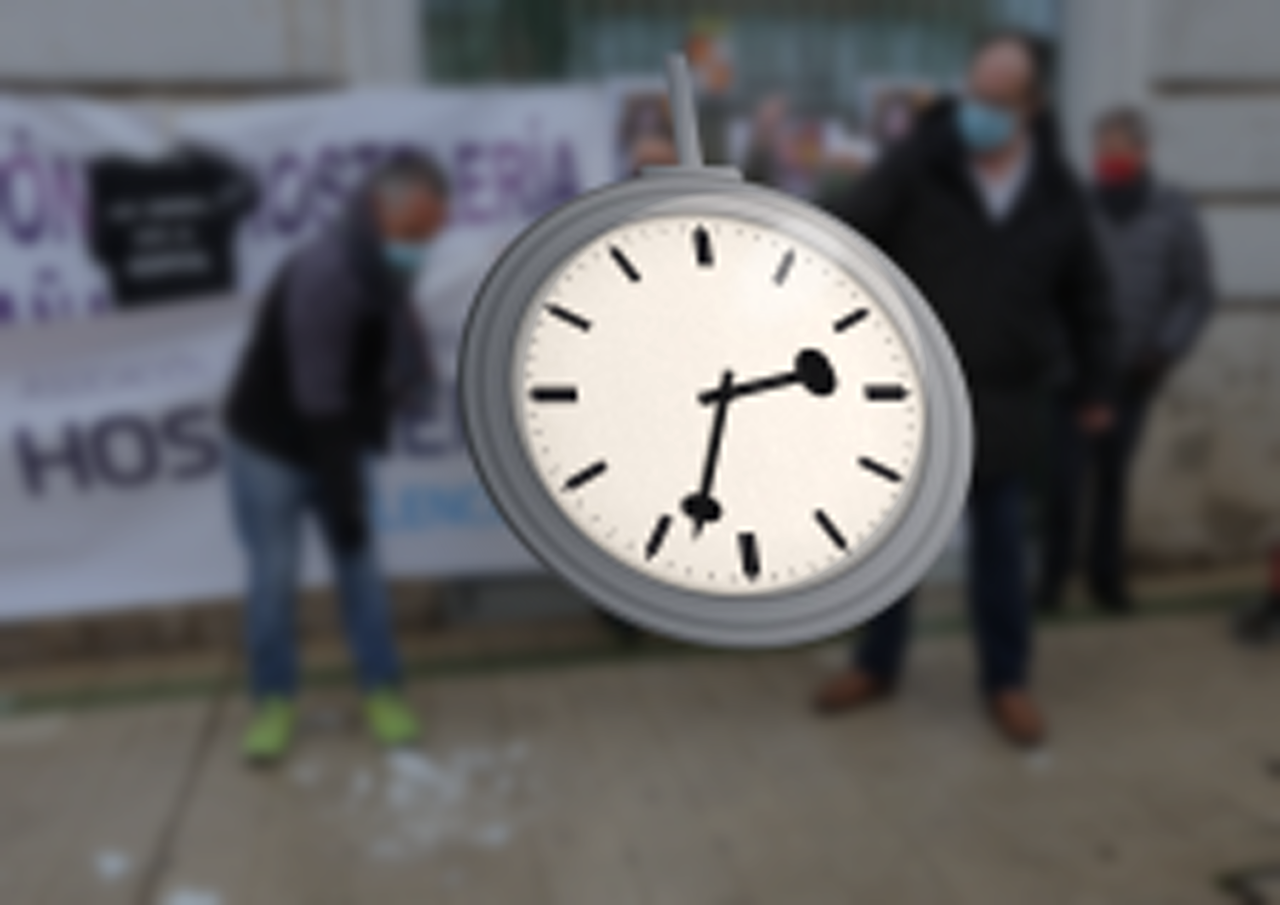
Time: {"hour": 2, "minute": 33}
